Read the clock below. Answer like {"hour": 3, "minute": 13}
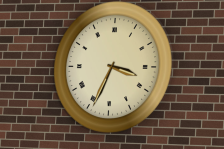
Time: {"hour": 3, "minute": 34}
